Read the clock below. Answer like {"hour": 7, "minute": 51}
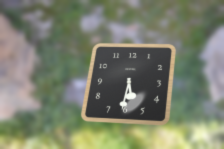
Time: {"hour": 5, "minute": 31}
